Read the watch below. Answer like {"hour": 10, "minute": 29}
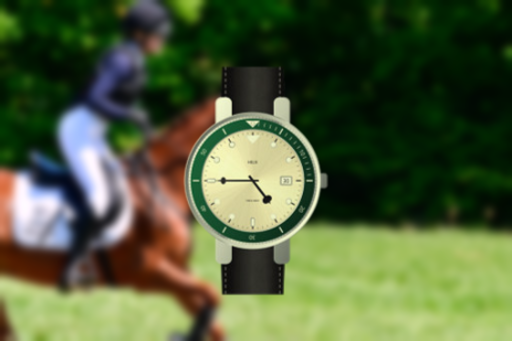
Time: {"hour": 4, "minute": 45}
